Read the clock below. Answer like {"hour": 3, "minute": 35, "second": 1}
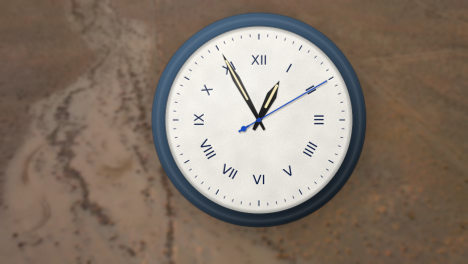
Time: {"hour": 12, "minute": 55, "second": 10}
